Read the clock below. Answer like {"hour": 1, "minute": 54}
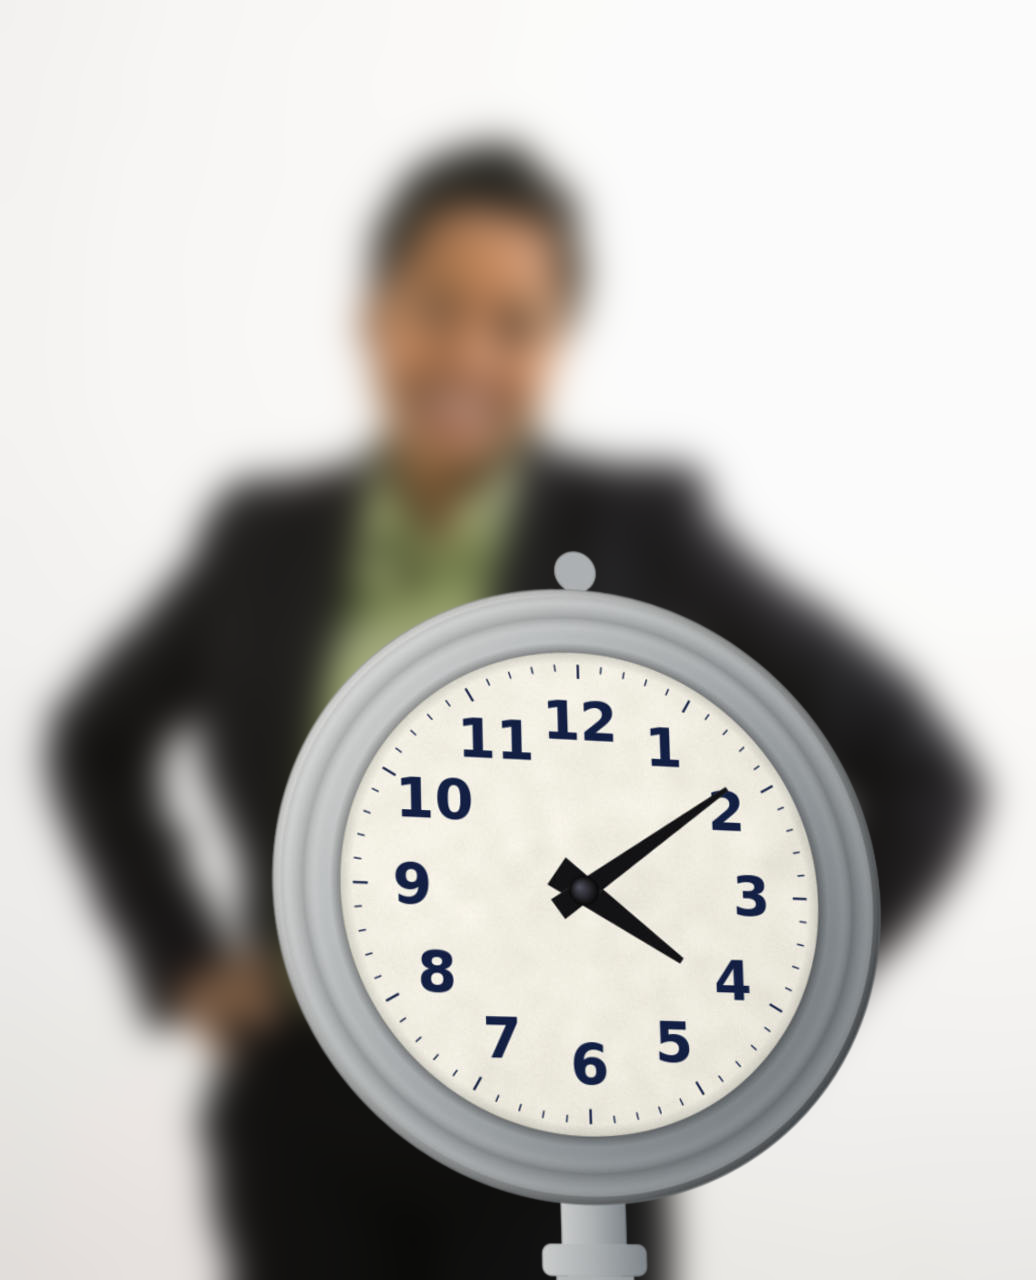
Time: {"hour": 4, "minute": 9}
